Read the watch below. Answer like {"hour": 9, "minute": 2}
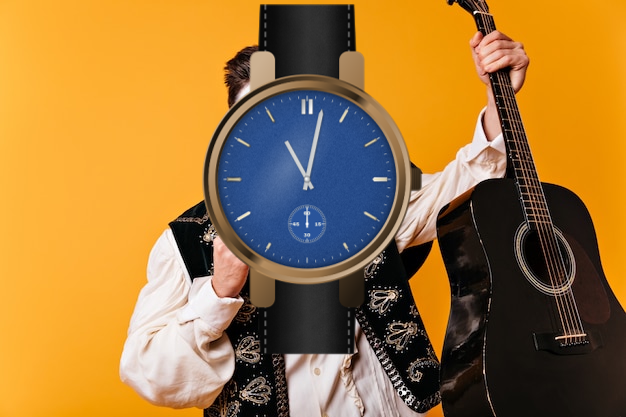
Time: {"hour": 11, "minute": 2}
